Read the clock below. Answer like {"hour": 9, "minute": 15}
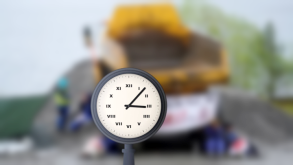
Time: {"hour": 3, "minute": 7}
